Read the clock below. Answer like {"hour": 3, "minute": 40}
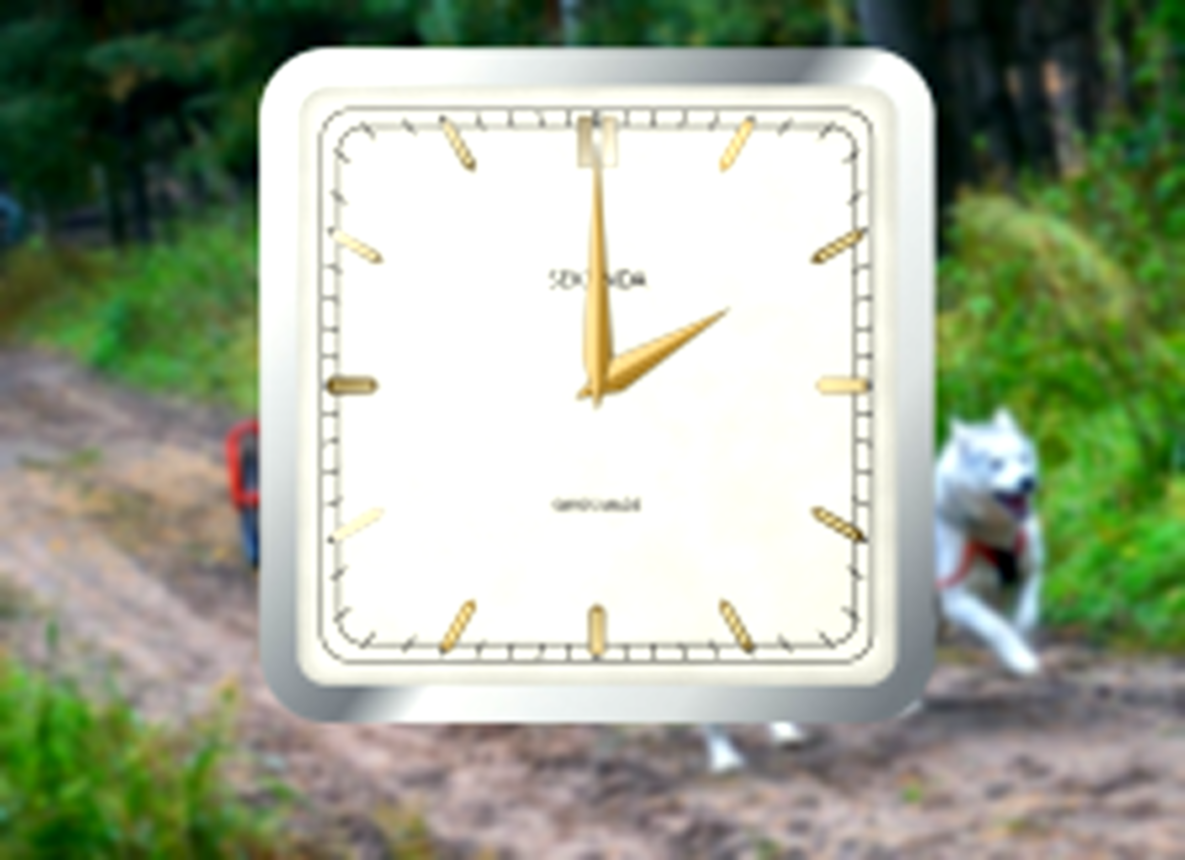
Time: {"hour": 2, "minute": 0}
